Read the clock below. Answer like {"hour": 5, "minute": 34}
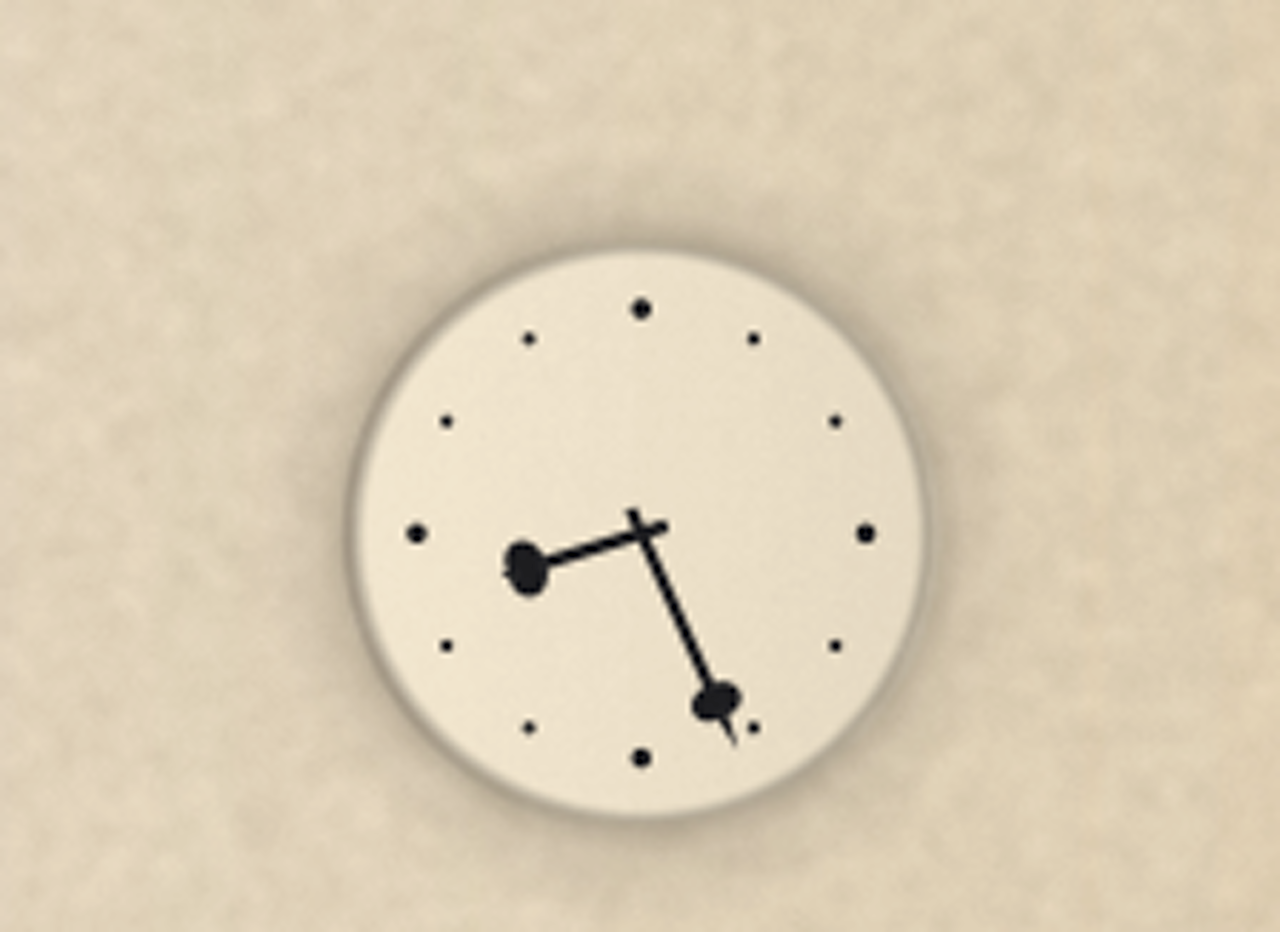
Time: {"hour": 8, "minute": 26}
